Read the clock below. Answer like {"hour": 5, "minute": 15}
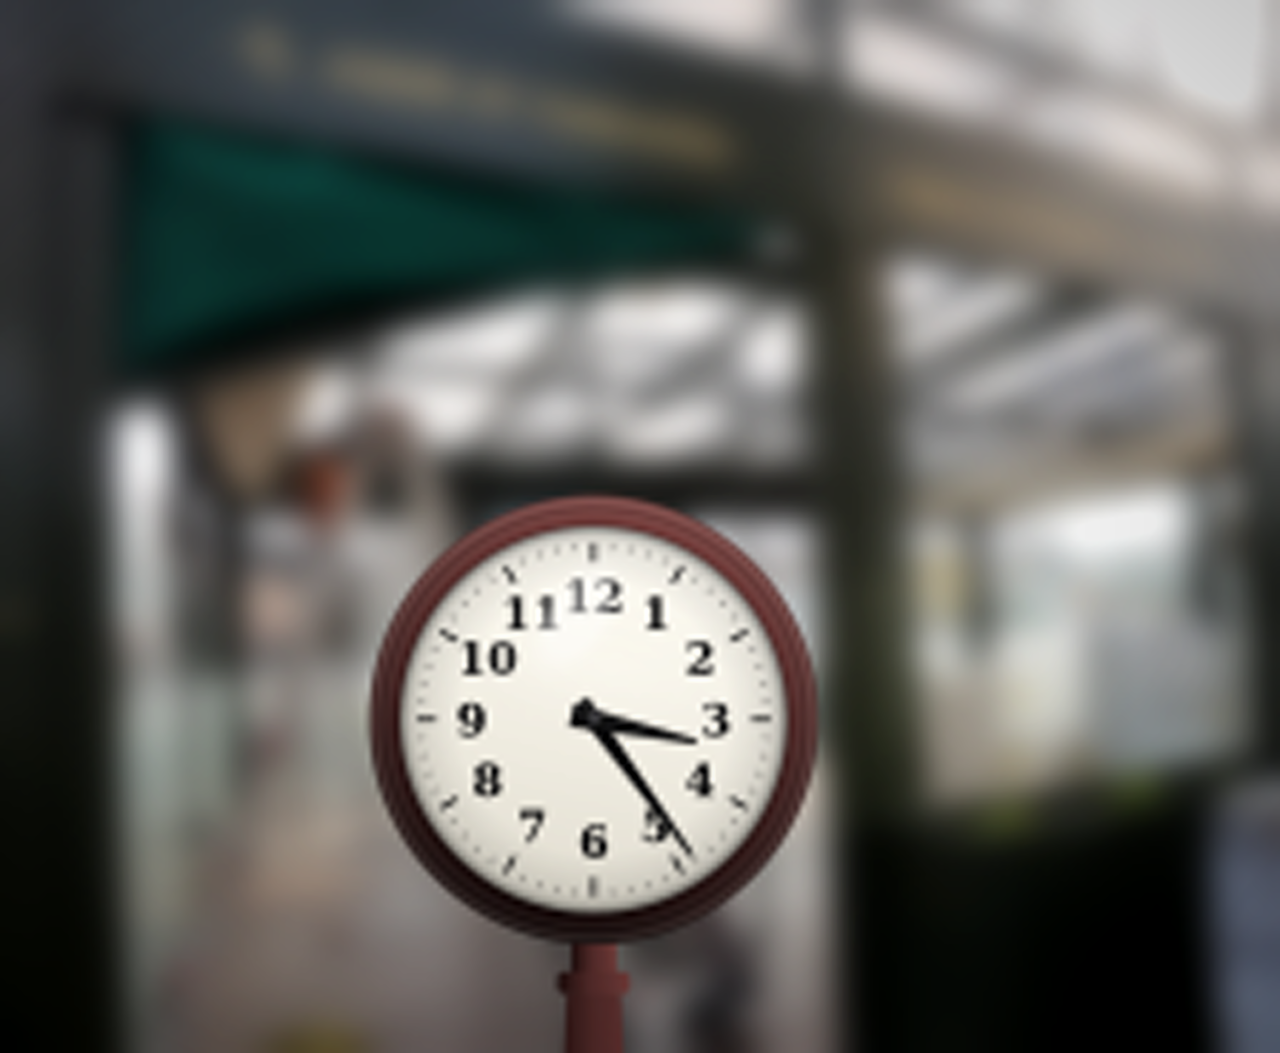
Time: {"hour": 3, "minute": 24}
